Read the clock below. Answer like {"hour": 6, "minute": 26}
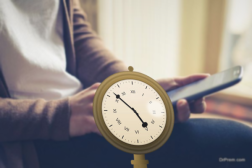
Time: {"hour": 4, "minute": 52}
